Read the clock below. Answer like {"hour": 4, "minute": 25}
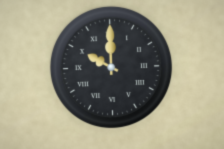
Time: {"hour": 10, "minute": 0}
